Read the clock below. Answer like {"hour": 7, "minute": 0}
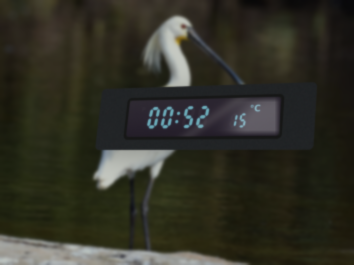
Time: {"hour": 0, "minute": 52}
